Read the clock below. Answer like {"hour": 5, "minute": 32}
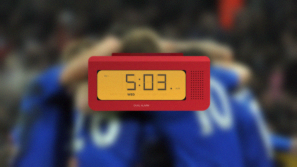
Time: {"hour": 5, "minute": 3}
